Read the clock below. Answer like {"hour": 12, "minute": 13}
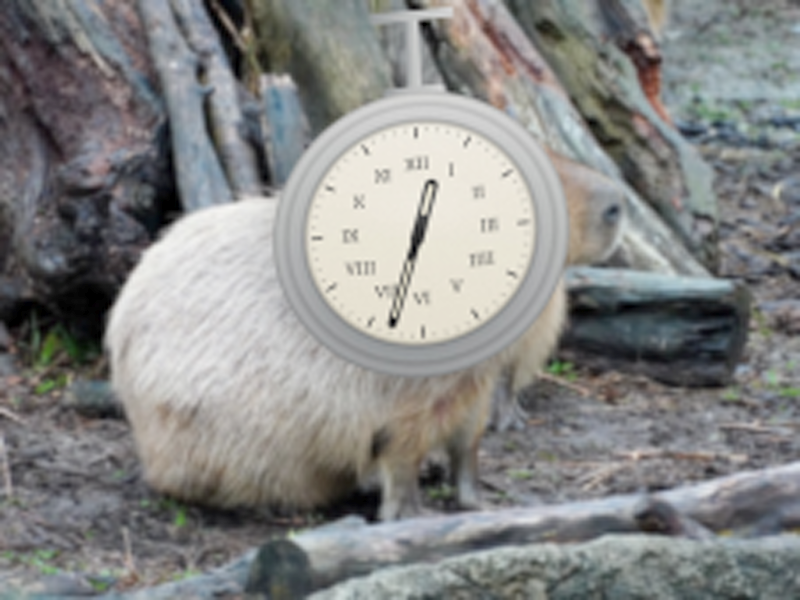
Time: {"hour": 12, "minute": 33}
